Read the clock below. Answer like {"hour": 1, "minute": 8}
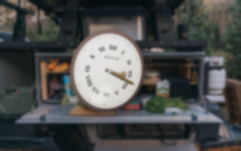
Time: {"hour": 3, "minute": 18}
